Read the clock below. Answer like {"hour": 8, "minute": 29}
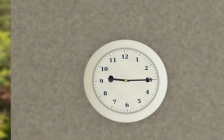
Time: {"hour": 9, "minute": 15}
